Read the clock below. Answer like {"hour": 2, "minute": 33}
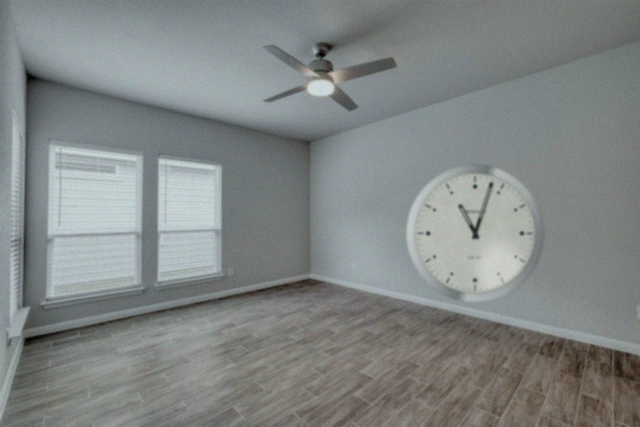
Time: {"hour": 11, "minute": 3}
